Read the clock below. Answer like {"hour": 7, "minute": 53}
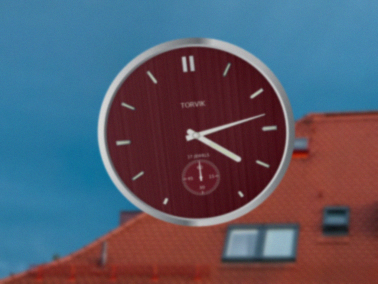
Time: {"hour": 4, "minute": 13}
